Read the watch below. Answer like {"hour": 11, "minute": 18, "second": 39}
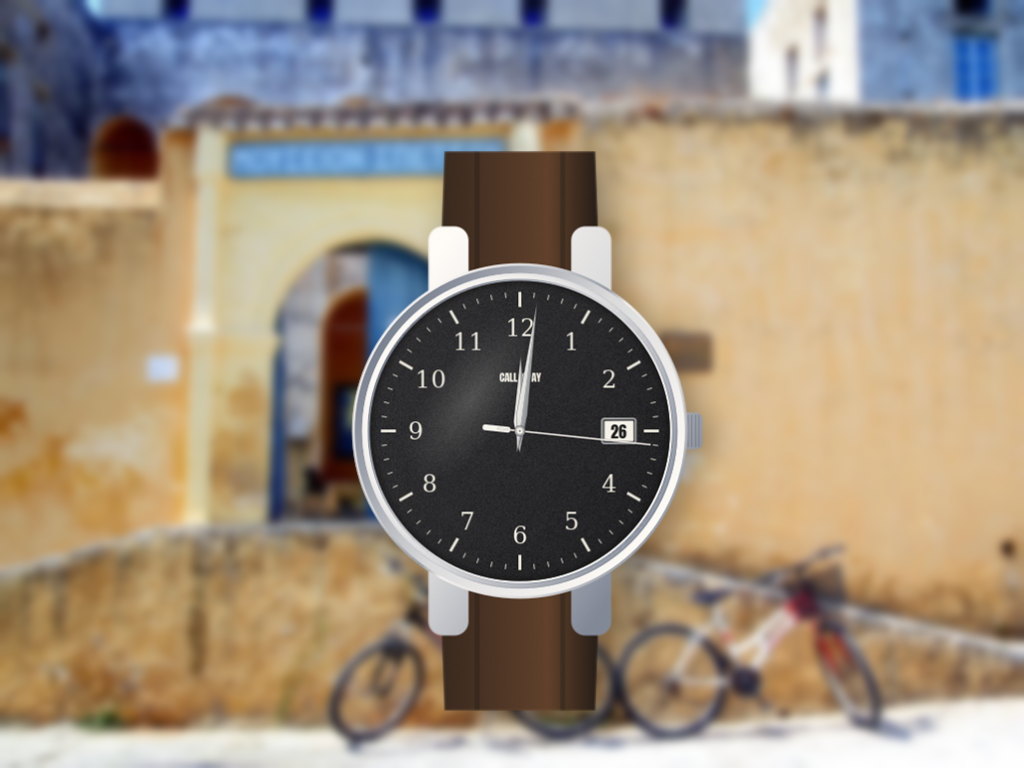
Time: {"hour": 12, "minute": 1, "second": 16}
